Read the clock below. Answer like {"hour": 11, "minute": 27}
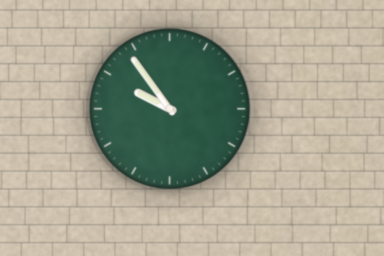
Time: {"hour": 9, "minute": 54}
